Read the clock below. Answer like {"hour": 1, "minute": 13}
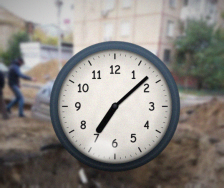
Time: {"hour": 7, "minute": 8}
